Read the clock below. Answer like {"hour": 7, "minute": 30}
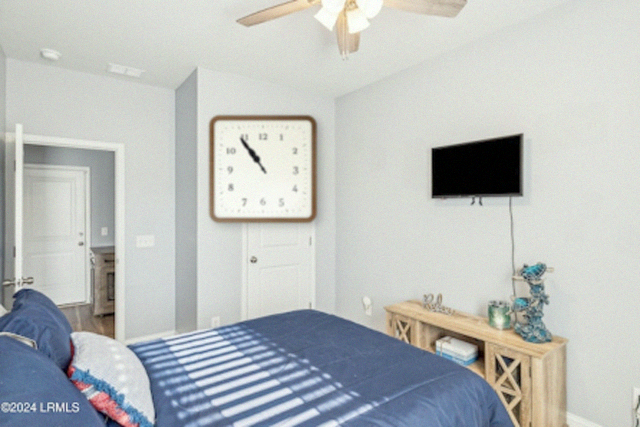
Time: {"hour": 10, "minute": 54}
